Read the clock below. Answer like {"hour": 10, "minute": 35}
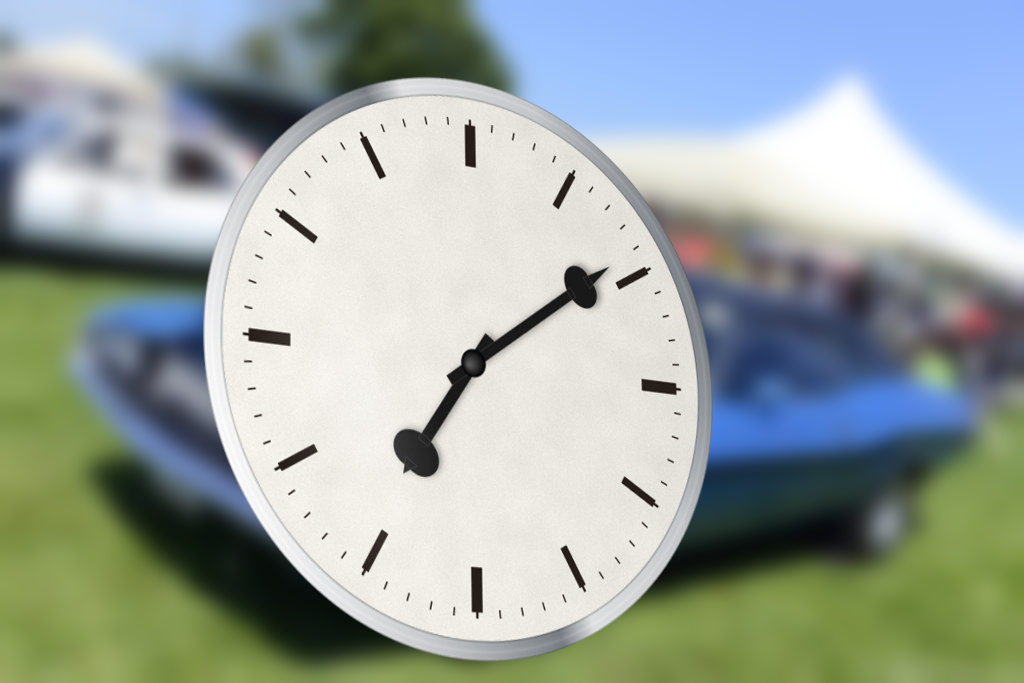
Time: {"hour": 7, "minute": 9}
